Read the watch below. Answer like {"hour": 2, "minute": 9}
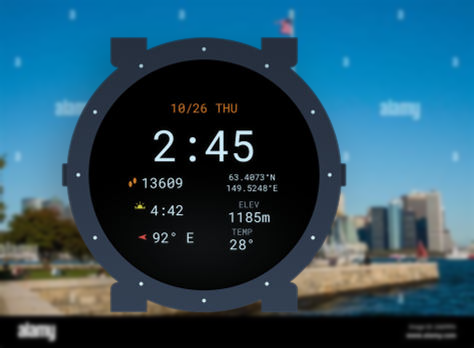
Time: {"hour": 2, "minute": 45}
